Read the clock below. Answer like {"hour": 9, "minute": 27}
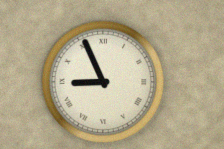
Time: {"hour": 8, "minute": 56}
